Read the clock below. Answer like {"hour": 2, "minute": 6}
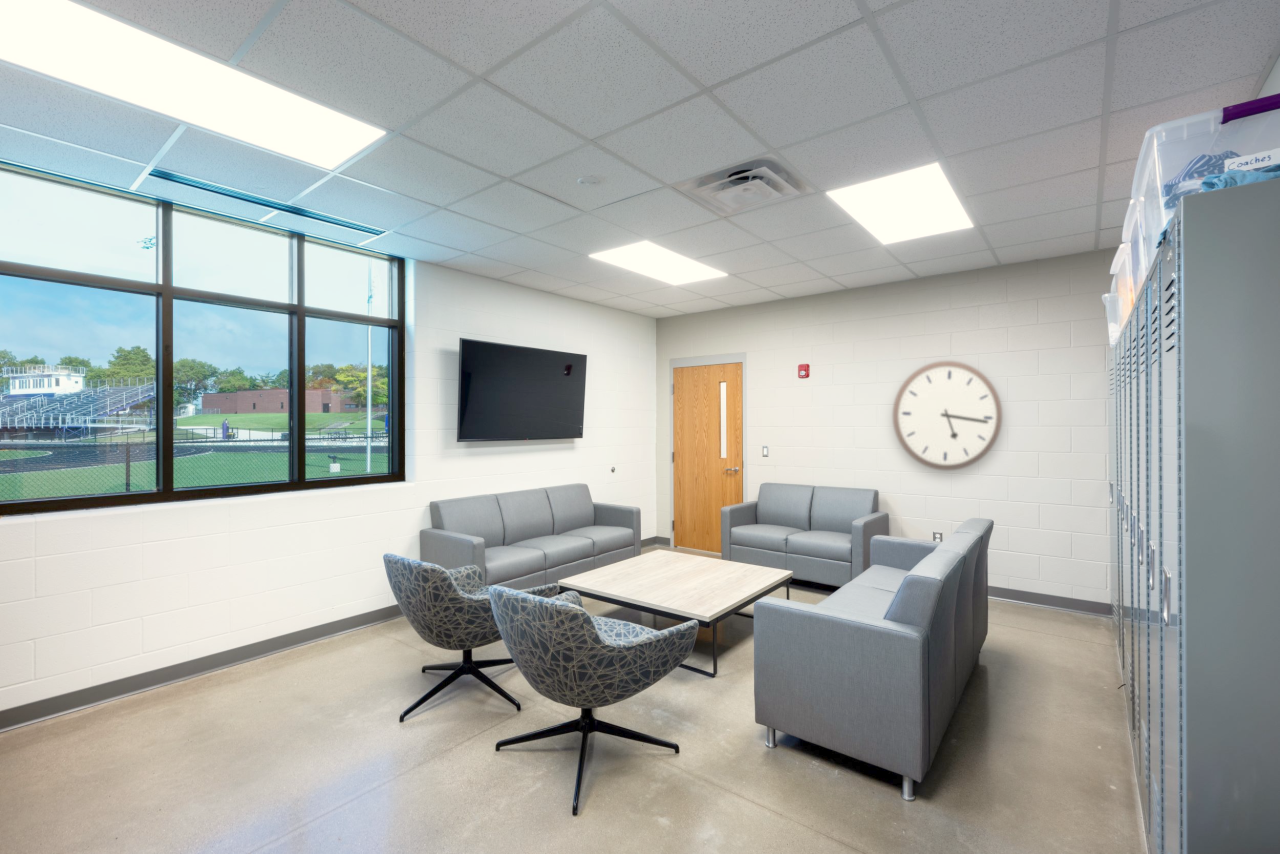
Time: {"hour": 5, "minute": 16}
